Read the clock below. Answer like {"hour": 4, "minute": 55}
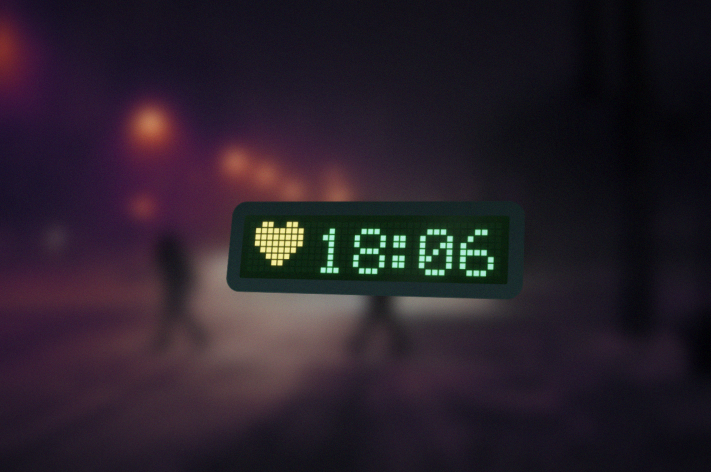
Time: {"hour": 18, "minute": 6}
